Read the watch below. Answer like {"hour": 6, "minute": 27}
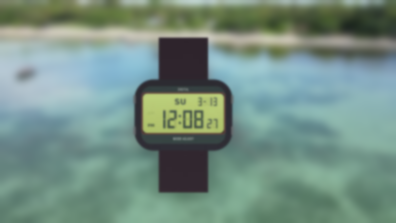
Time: {"hour": 12, "minute": 8}
